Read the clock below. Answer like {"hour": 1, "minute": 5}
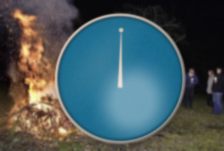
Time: {"hour": 12, "minute": 0}
